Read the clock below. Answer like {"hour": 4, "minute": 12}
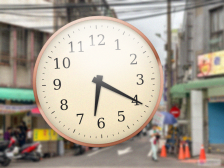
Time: {"hour": 6, "minute": 20}
